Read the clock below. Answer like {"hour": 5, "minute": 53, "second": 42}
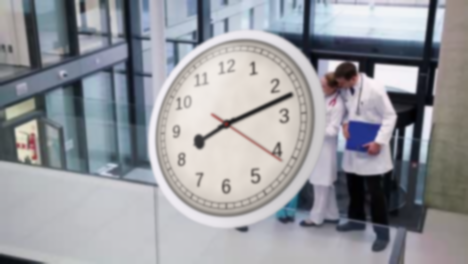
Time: {"hour": 8, "minute": 12, "second": 21}
